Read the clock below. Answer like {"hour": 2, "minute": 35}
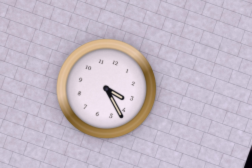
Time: {"hour": 3, "minute": 22}
